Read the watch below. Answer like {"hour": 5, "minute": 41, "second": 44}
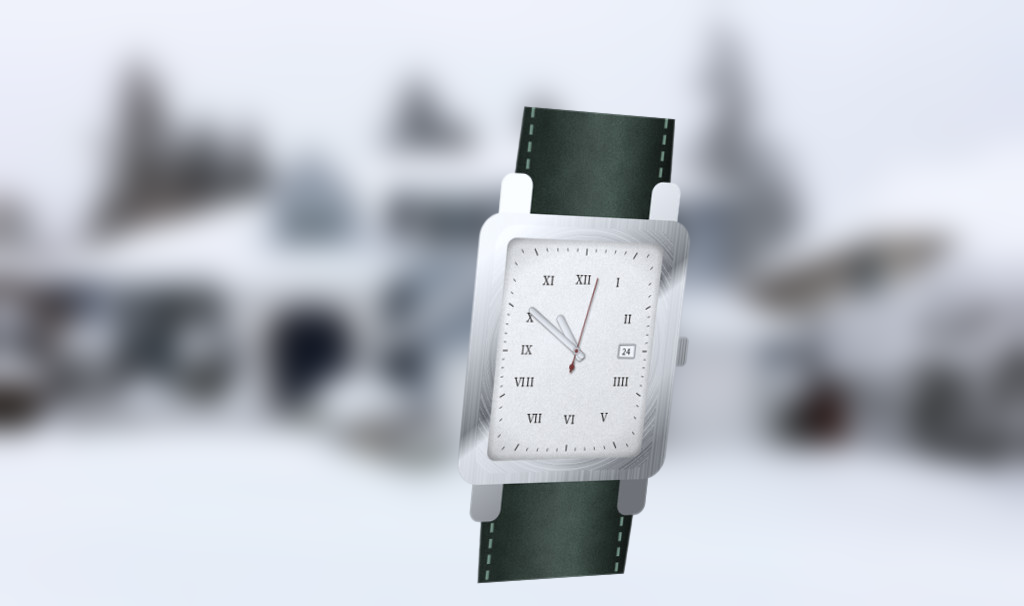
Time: {"hour": 10, "minute": 51, "second": 2}
